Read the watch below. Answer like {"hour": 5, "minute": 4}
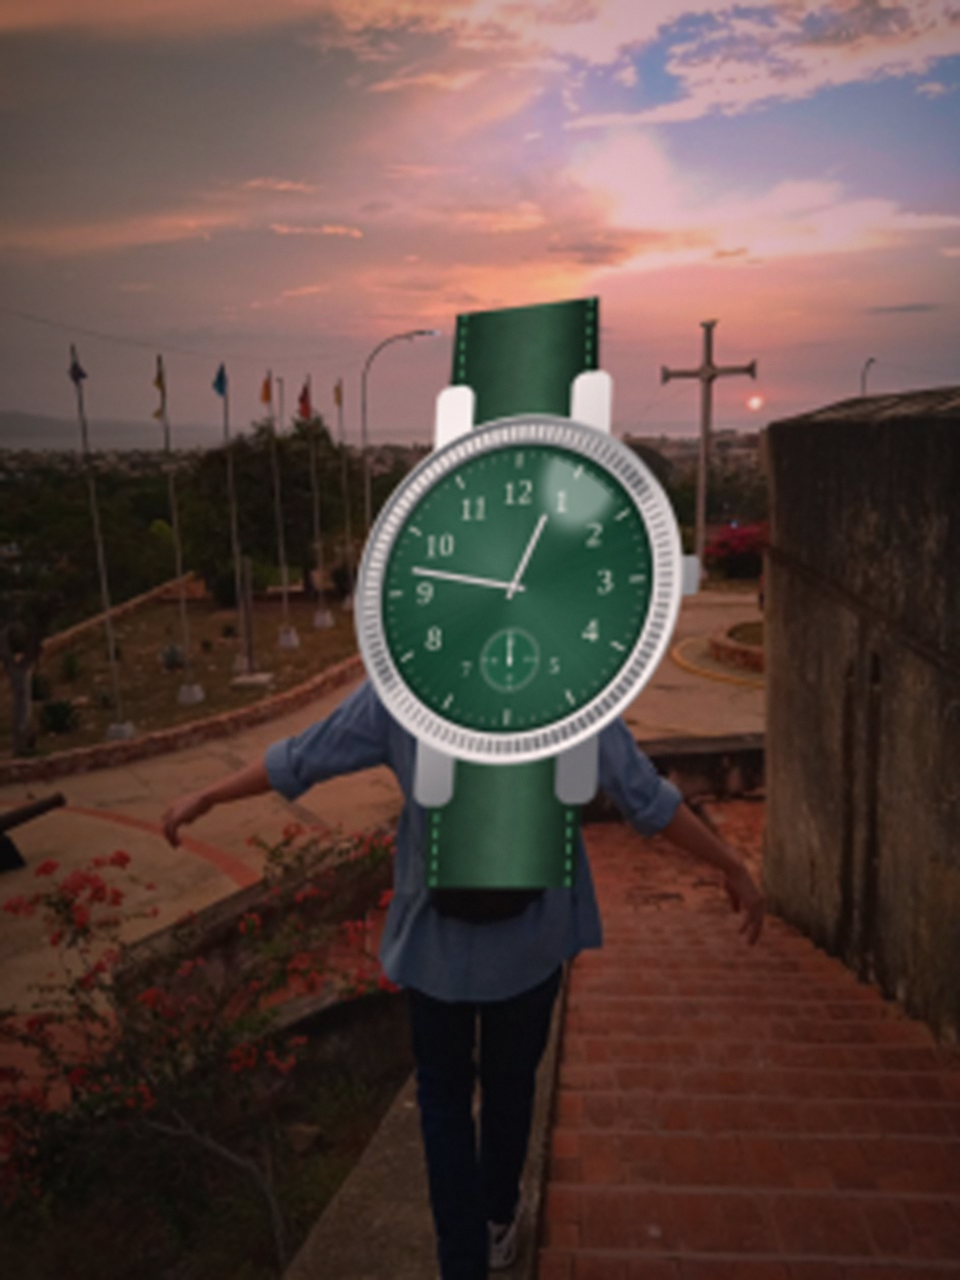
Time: {"hour": 12, "minute": 47}
